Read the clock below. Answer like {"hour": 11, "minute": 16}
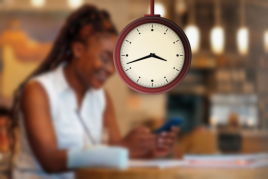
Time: {"hour": 3, "minute": 42}
